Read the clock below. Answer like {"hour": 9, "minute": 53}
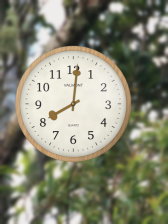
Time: {"hour": 8, "minute": 1}
